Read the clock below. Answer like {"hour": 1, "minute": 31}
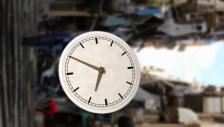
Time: {"hour": 6, "minute": 50}
